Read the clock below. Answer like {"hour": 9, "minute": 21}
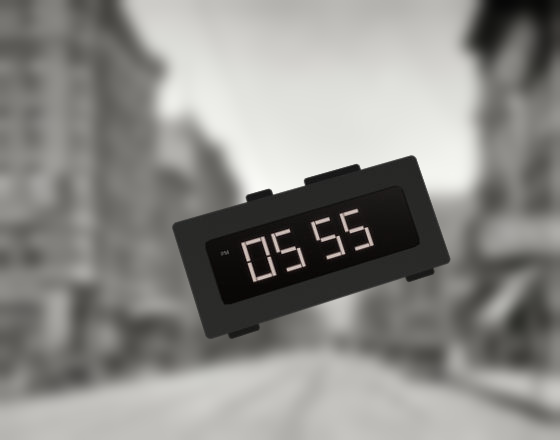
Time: {"hour": 5, "minute": 55}
